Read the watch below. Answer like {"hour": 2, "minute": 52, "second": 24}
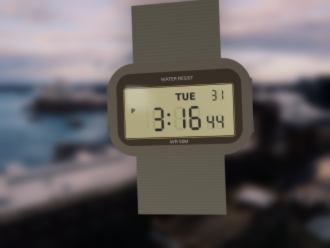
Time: {"hour": 3, "minute": 16, "second": 44}
